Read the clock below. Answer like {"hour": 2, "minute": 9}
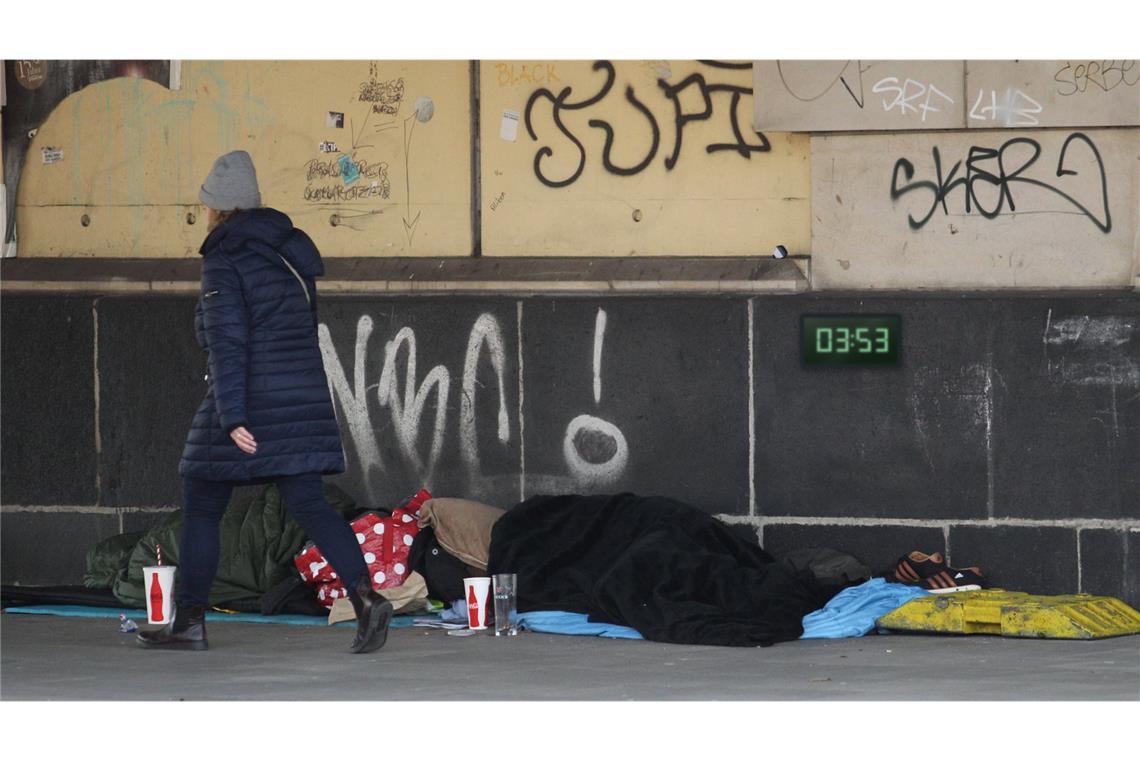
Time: {"hour": 3, "minute": 53}
